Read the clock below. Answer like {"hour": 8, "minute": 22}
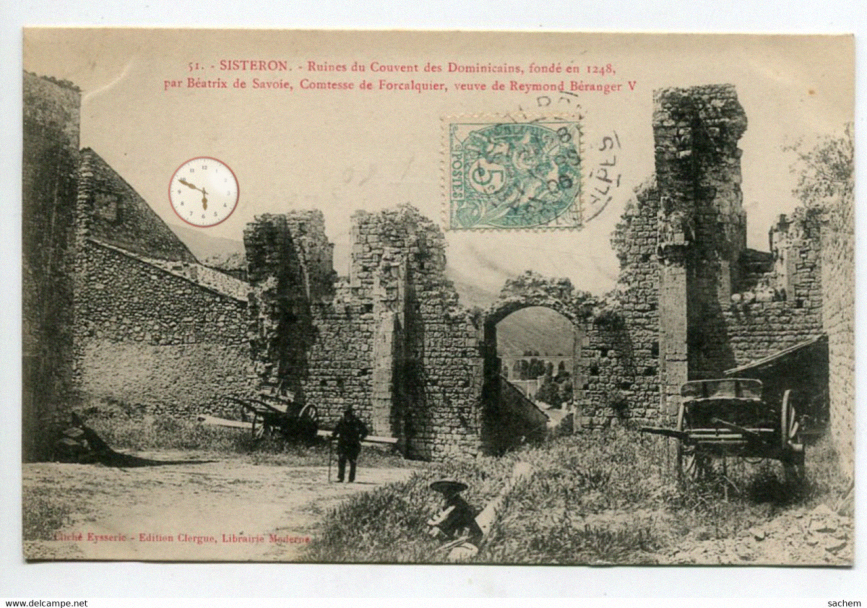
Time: {"hour": 5, "minute": 49}
